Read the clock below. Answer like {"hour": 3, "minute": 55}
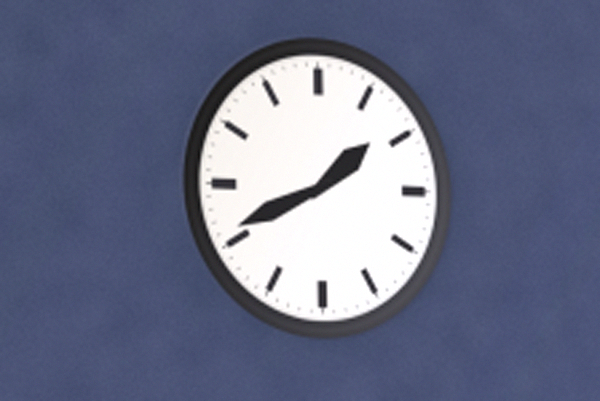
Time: {"hour": 1, "minute": 41}
